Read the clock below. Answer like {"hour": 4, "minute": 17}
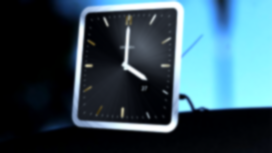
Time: {"hour": 4, "minute": 0}
